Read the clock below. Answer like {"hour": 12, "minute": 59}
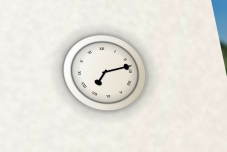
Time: {"hour": 7, "minute": 13}
